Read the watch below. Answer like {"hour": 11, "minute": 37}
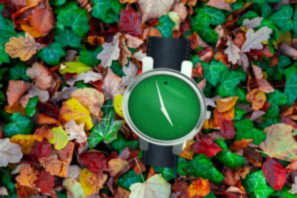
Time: {"hour": 4, "minute": 57}
